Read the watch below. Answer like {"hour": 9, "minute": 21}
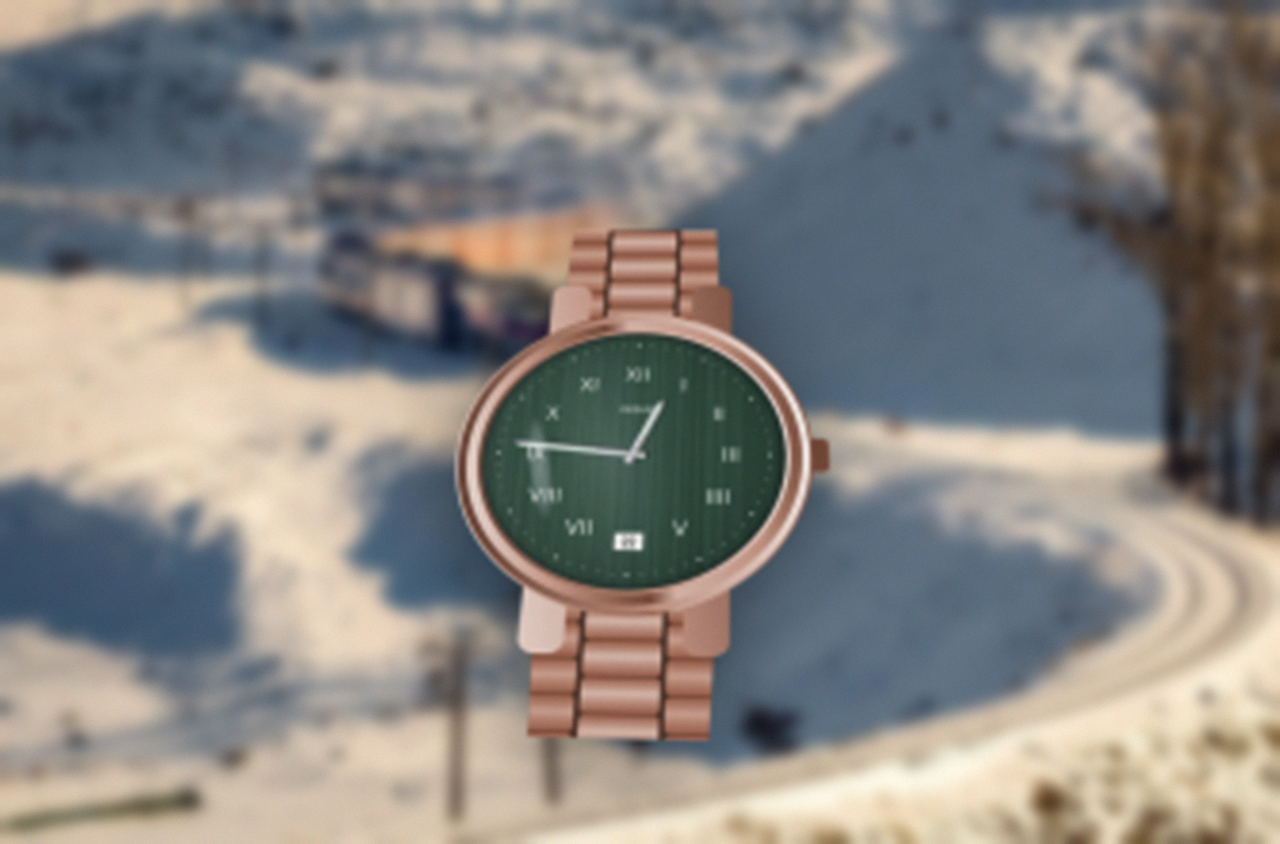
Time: {"hour": 12, "minute": 46}
